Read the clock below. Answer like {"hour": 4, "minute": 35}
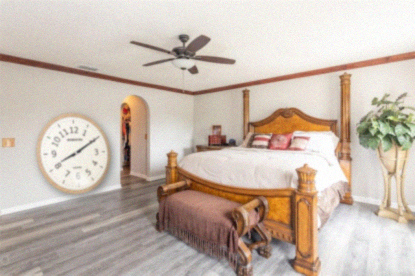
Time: {"hour": 8, "minute": 10}
